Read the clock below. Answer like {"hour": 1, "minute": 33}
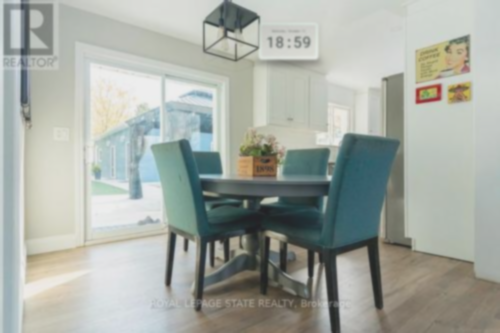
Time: {"hour": 18, "minute": 59}
